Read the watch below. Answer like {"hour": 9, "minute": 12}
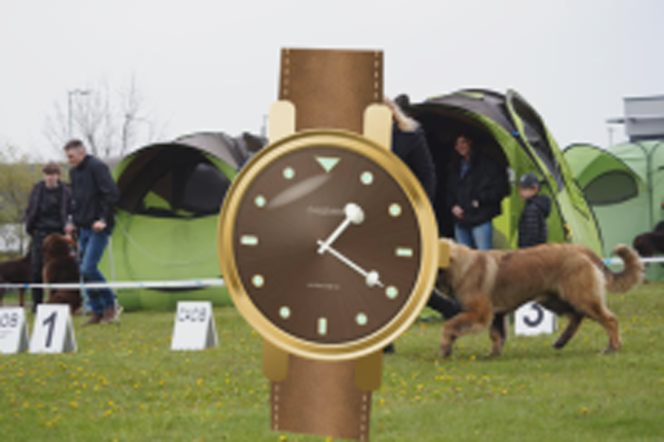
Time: {"hour": 1, "minute": 20}
